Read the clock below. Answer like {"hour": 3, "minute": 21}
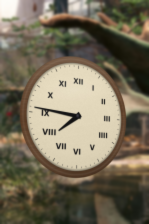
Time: {"hour": 7, "minute": 46}
